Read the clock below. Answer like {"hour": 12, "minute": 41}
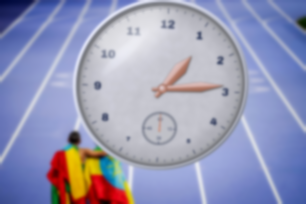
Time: {"hour": 1, "minute": 14}
